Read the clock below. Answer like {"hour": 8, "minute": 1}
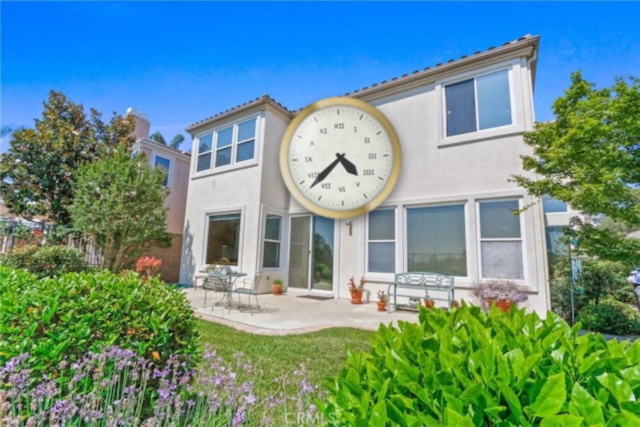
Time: {"hour": 4, "minute": 38}
